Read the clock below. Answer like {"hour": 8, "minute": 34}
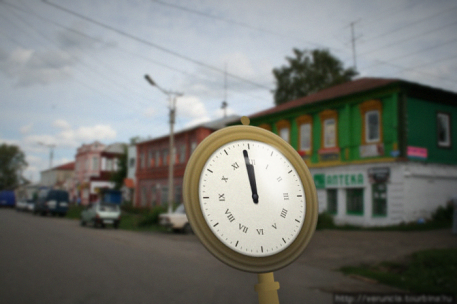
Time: {"hour": 11, "minute": 59}
